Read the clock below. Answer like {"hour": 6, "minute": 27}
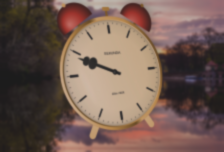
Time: {"hour": 9, "minute": 49}
